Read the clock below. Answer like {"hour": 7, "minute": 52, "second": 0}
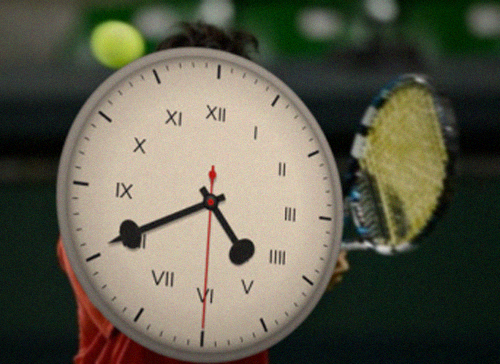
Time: {"hour": 4, "minute": 40, "second": 30}
